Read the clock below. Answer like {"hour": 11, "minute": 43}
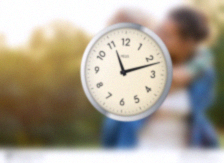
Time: {"hour": 11, "minute": 12}
